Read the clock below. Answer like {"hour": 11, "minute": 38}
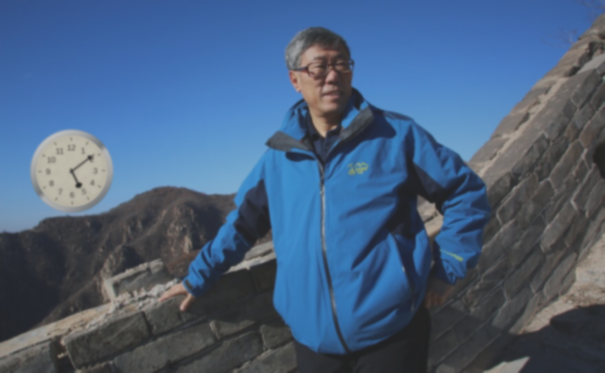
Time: {"hour": 5, "minute": 9}
